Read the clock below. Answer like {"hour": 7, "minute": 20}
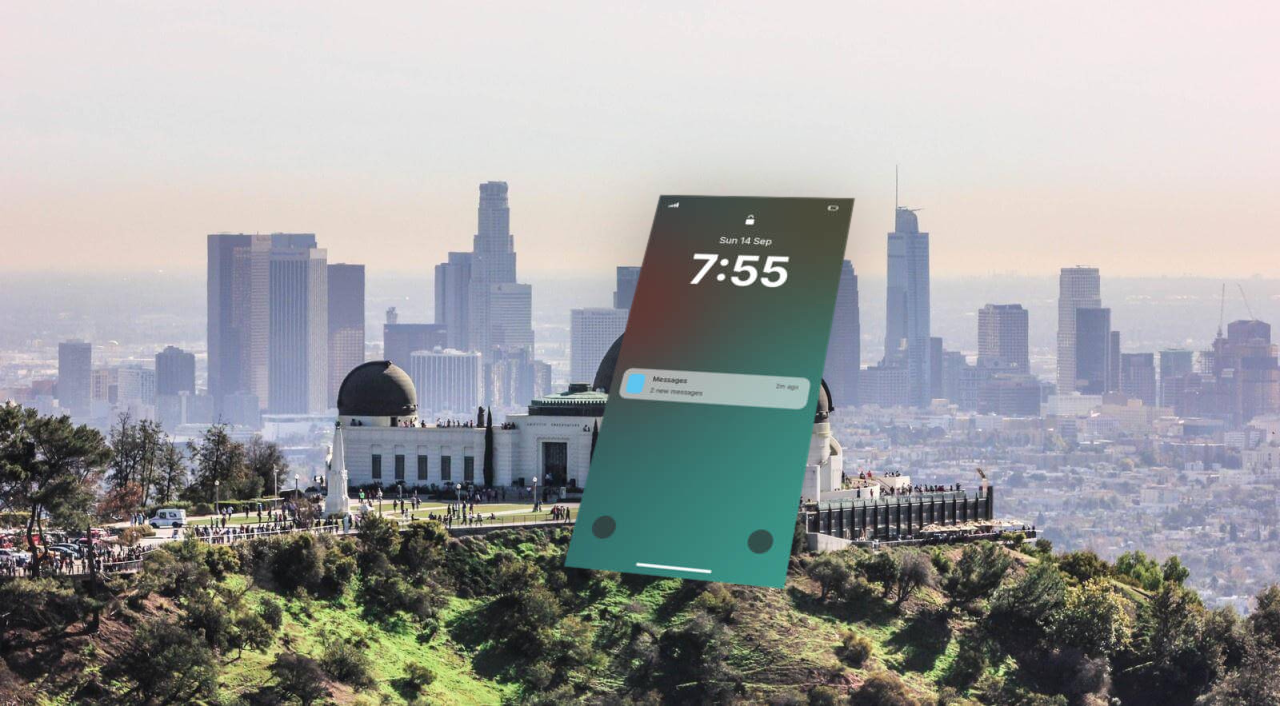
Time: {"hour": 7, "minute": 55}
